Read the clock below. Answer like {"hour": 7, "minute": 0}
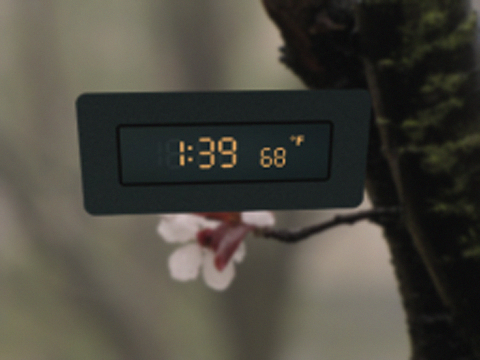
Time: {"hour": 1, "minute": 39}
